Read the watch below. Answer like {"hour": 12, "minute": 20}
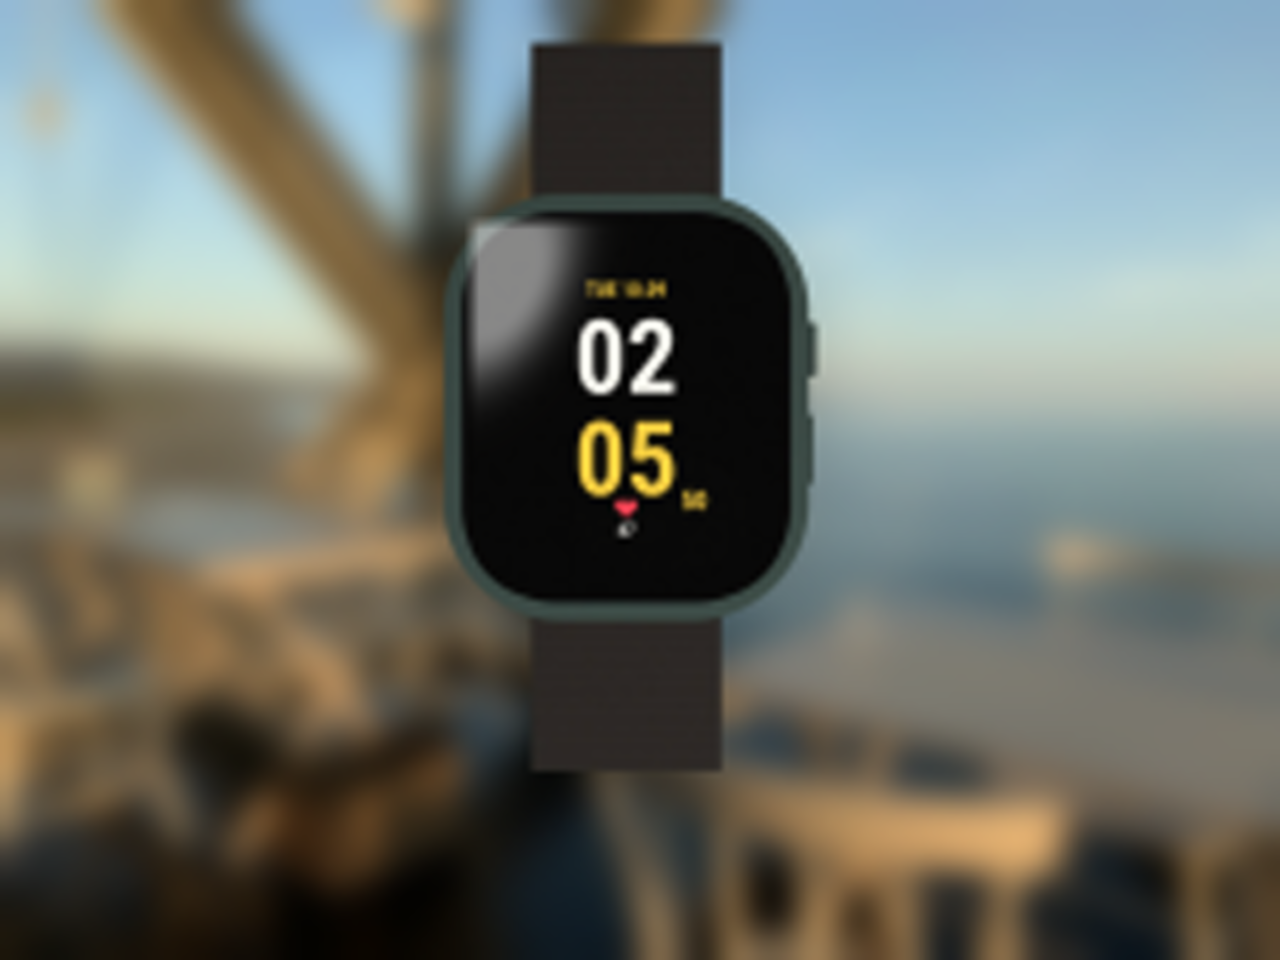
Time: {"hour": 2, "minute": 5}
